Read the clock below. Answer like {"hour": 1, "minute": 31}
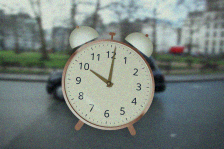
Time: {"hour": 10, "minute": 1}
